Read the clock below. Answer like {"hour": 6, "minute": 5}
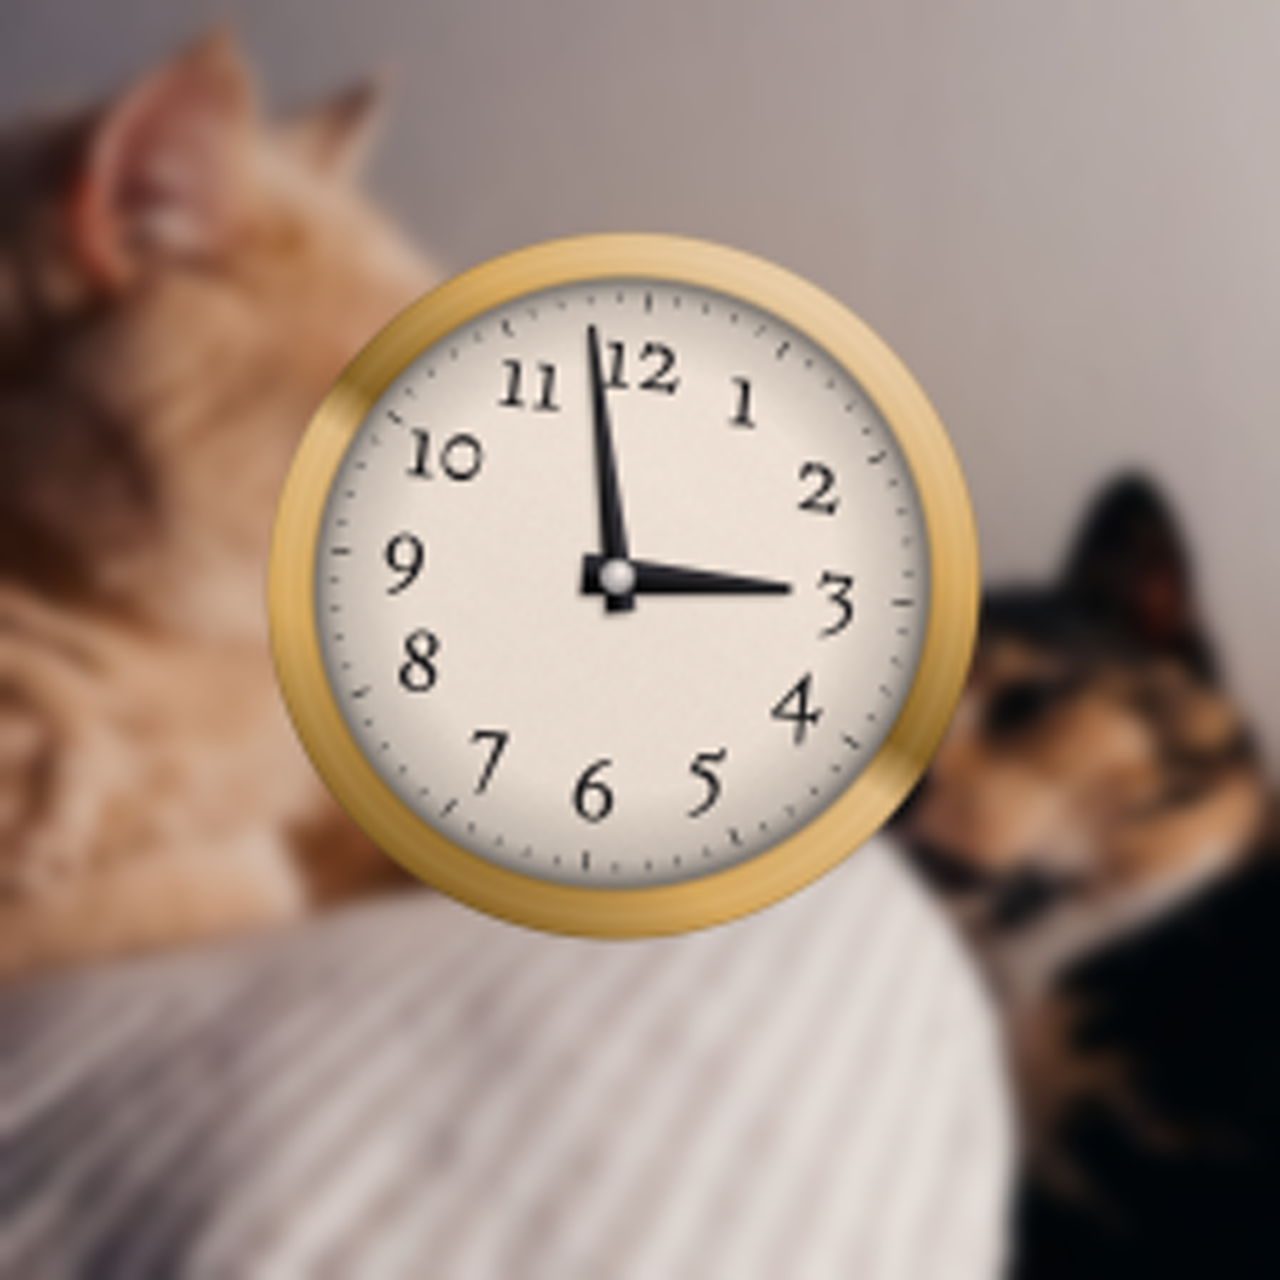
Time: {"hour": 2, "minute": 58}
